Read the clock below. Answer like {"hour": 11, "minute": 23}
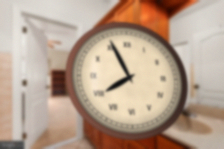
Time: {"hour": 7, "minute": 56}
